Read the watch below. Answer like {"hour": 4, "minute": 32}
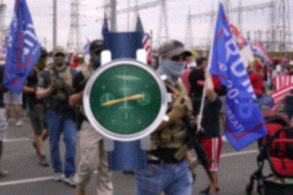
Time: {"hour": 2, "minute": 43}
